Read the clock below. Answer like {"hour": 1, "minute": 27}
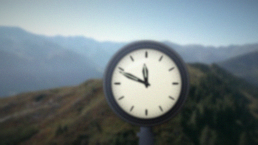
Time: {"hour": 11, "minute": 49}
